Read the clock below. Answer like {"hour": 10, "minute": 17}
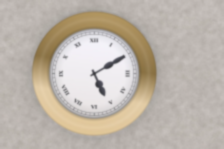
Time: {"hour": 5, "minute": 10}
